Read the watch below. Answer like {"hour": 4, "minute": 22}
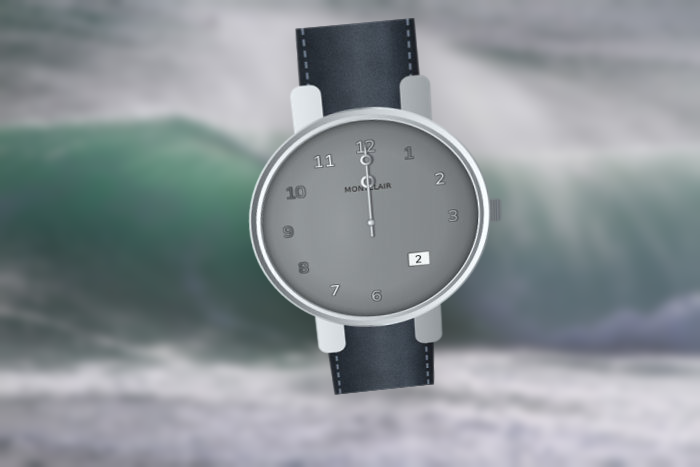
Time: {"hour": 12, "minute": 0}
